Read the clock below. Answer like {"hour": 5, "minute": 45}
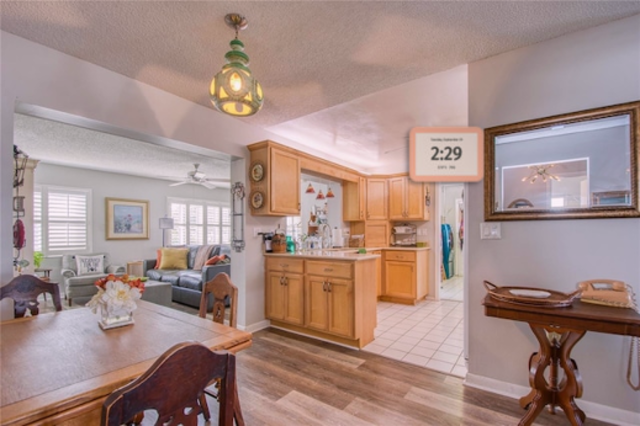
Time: {"hour": 2, "minute": 29}
